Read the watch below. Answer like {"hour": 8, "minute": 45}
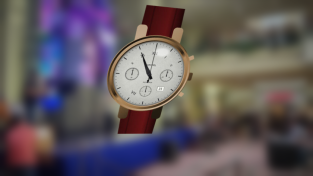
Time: {"hour": 10, "minute": 55}
